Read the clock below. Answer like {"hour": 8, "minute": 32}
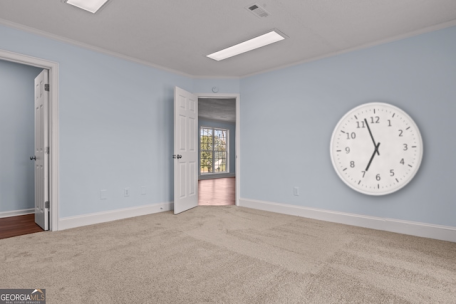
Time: {"hour": 6, "minute": 57}
